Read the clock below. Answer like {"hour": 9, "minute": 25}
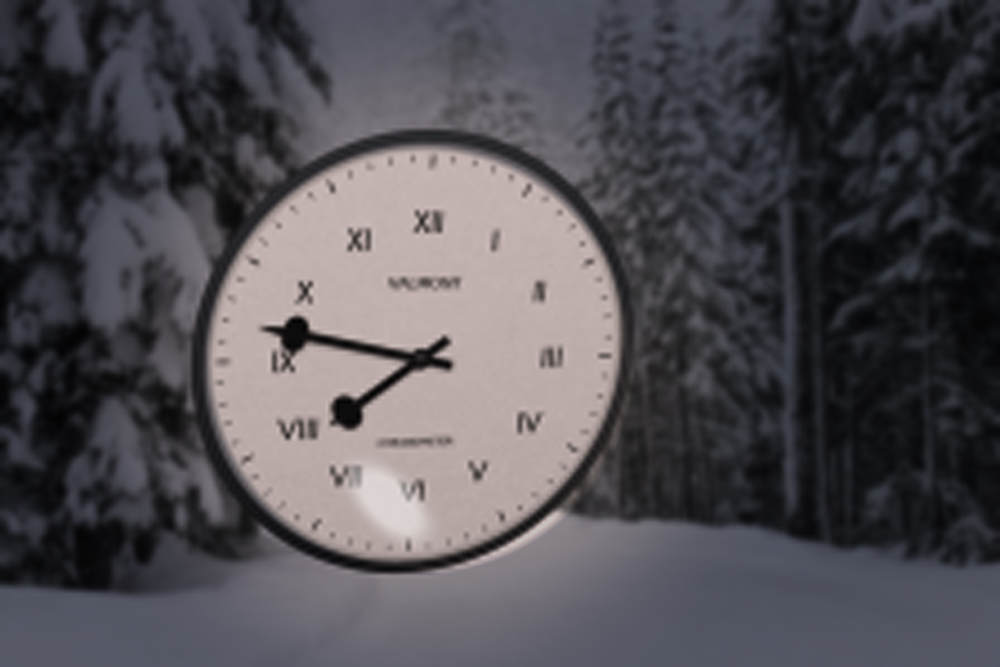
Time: {"hour": 7, "minute": 47}
